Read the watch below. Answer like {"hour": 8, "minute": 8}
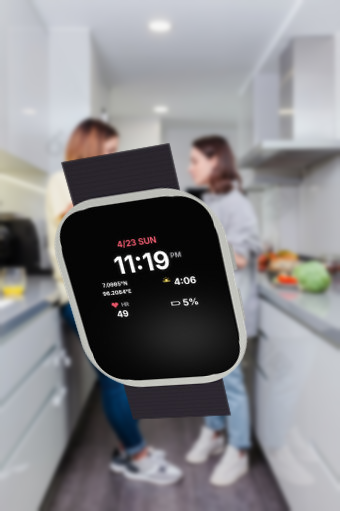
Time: {"hour": 11, "minute": 19}
